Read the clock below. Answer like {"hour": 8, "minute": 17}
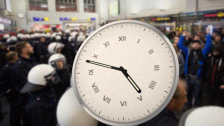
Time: {"hour": 4, "minute": 48}
